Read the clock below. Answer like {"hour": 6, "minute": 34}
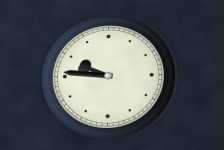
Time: {"hour": 9, "minute": 46}
